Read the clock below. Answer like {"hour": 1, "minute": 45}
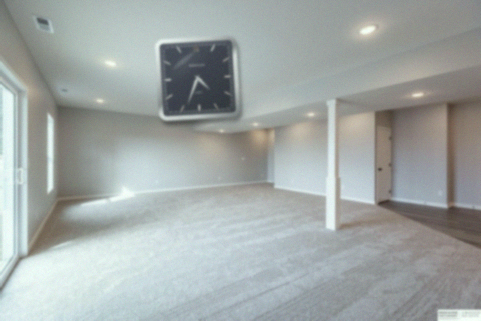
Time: {"hour": 4, "minute": 34}
